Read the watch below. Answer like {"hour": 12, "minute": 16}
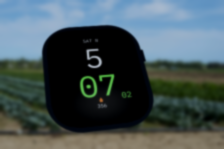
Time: {"hour": 5, "minute": 7}
